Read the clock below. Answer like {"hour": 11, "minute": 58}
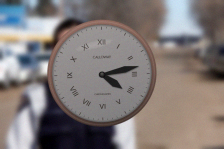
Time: {"hour": 4, "minute": 13}
